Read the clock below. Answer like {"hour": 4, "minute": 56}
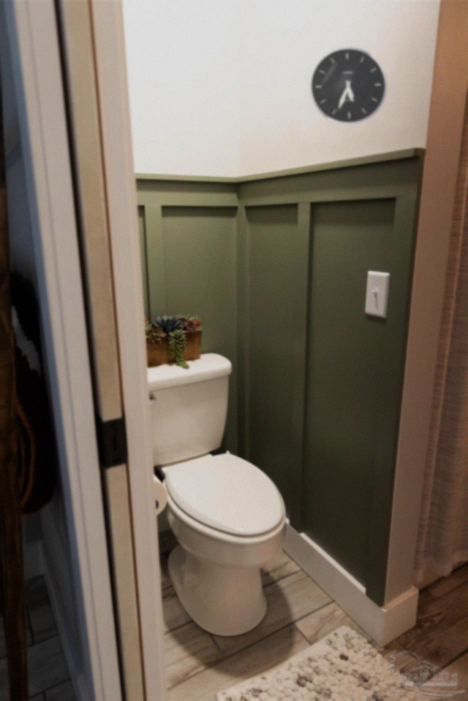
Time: {"hour": 5, "minute": 34}
